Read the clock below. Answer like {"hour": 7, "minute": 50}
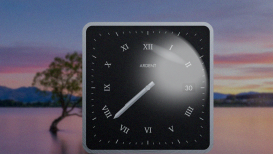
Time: {"hour": 7, "minute": 38}
